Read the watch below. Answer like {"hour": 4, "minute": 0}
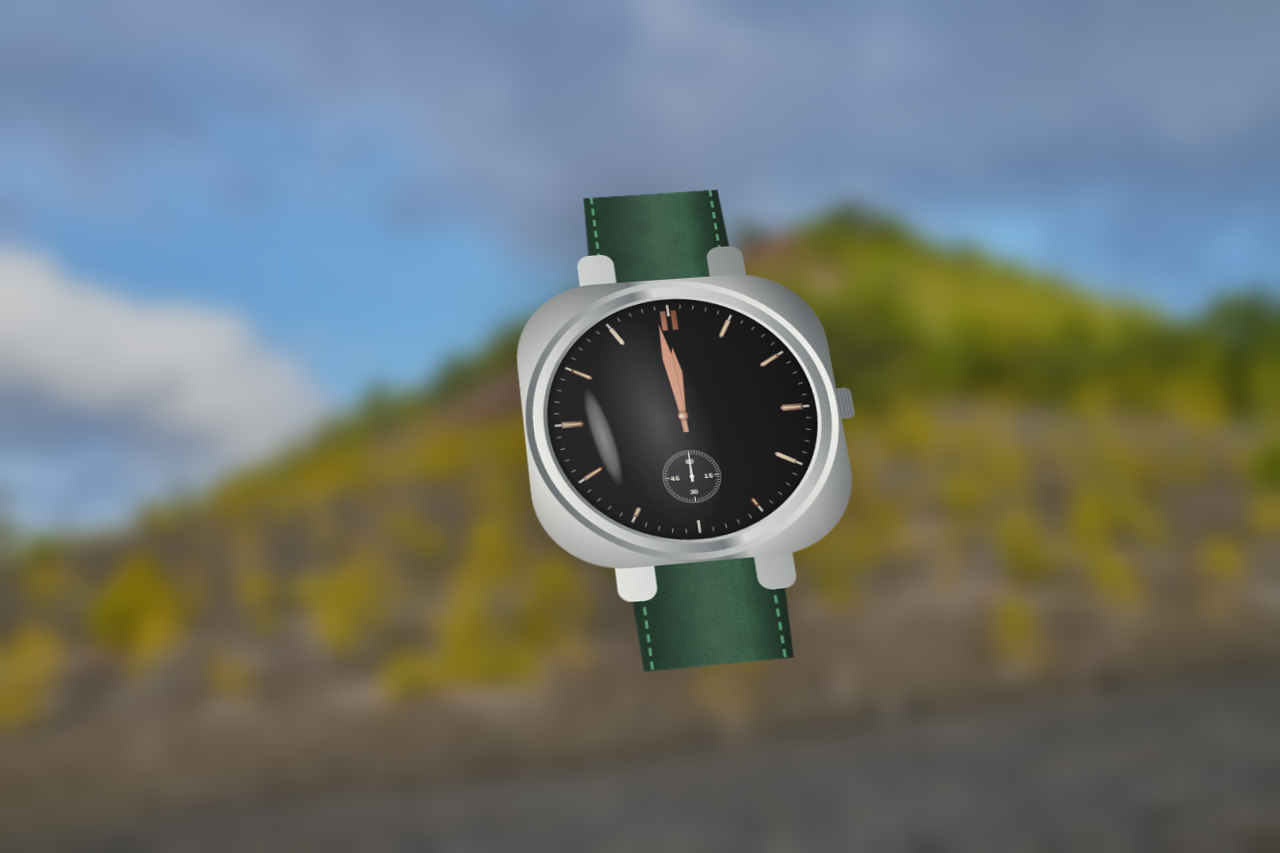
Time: {"hour": 11, "minute": 59}
